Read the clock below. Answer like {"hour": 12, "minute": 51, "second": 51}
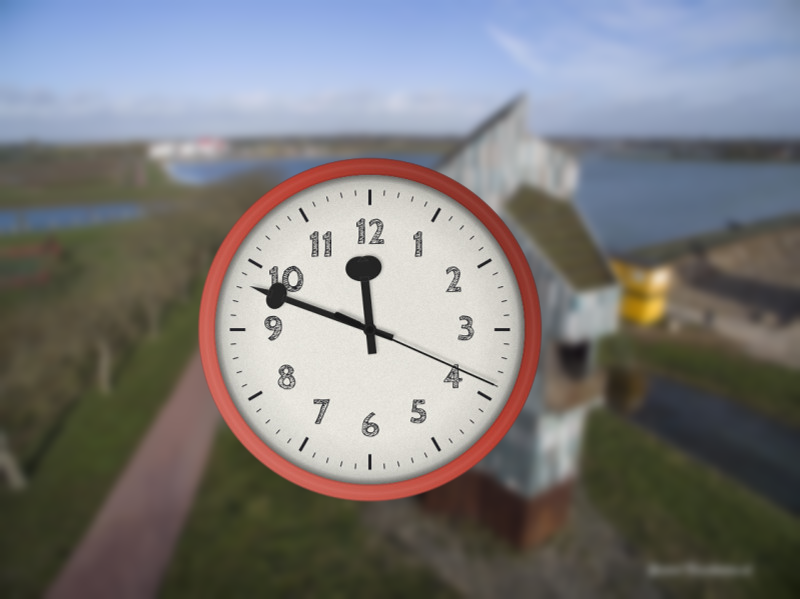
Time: {"hour": 11, "minute": 48, "second": 19}
